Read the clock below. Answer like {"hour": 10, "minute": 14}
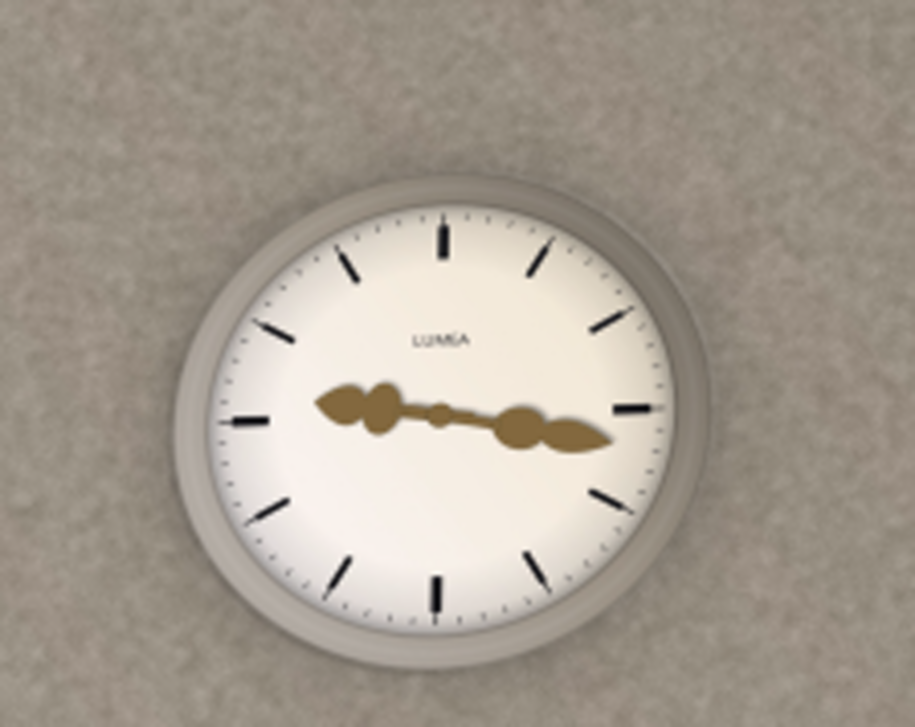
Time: {"hour": 9, "minute": 17}
